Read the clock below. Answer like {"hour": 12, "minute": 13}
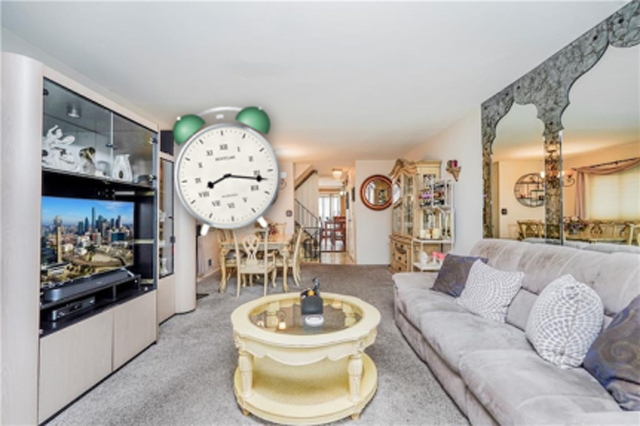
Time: {"hour": 8, "minute": 17}
